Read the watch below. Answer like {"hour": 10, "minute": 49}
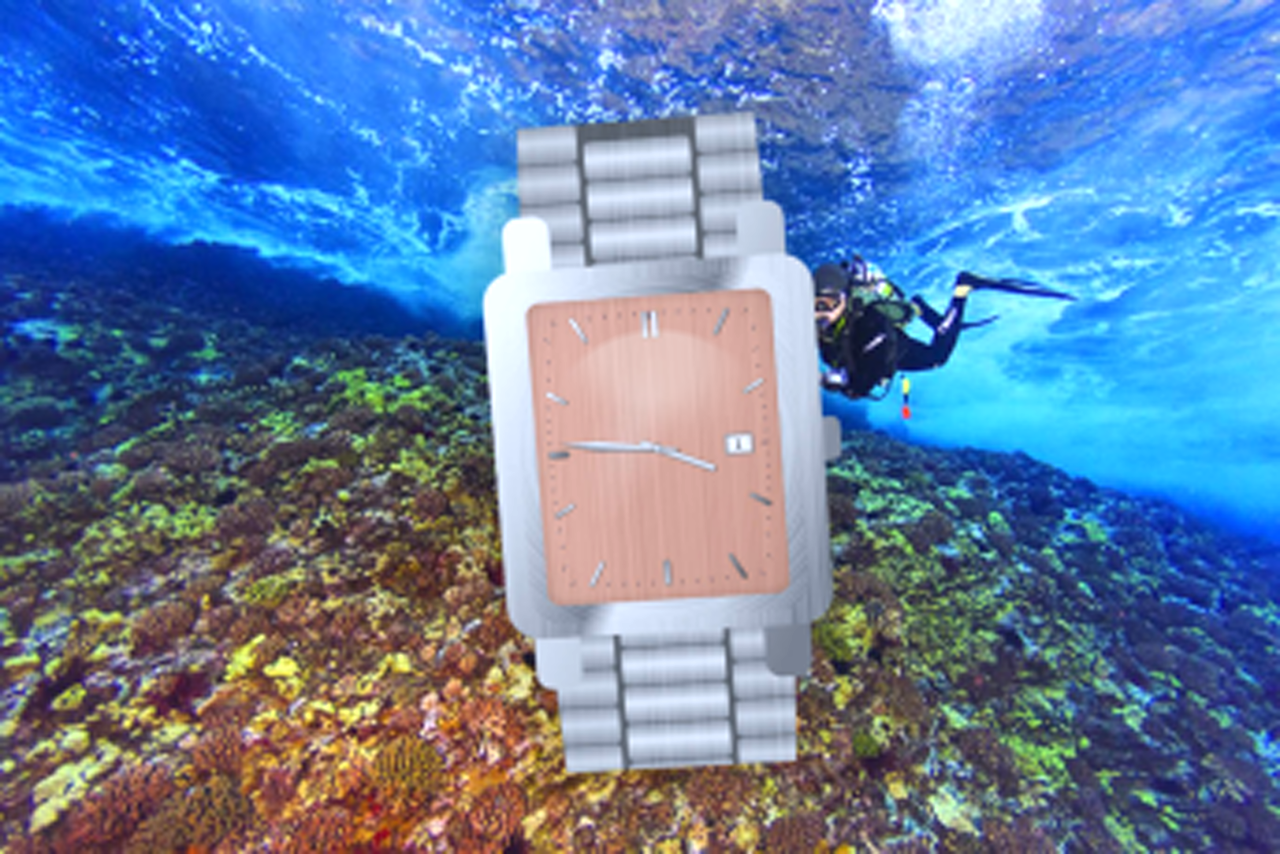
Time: {"hour": 3, "minute": 46}
